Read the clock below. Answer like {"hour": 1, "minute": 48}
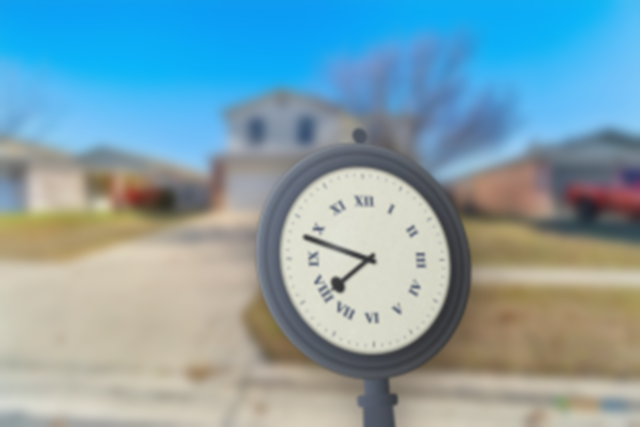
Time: {"hour": 7, "minute": 48}
